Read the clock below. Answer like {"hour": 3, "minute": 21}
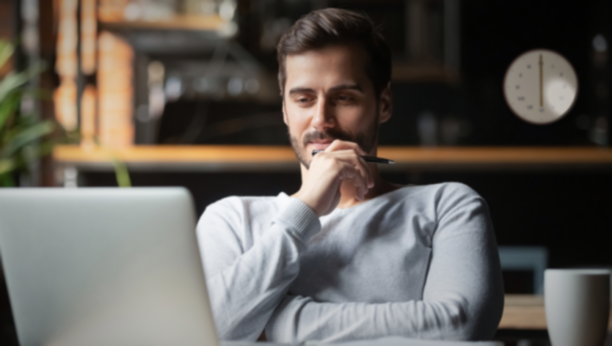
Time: {"hour": 6, "minute": 0}
